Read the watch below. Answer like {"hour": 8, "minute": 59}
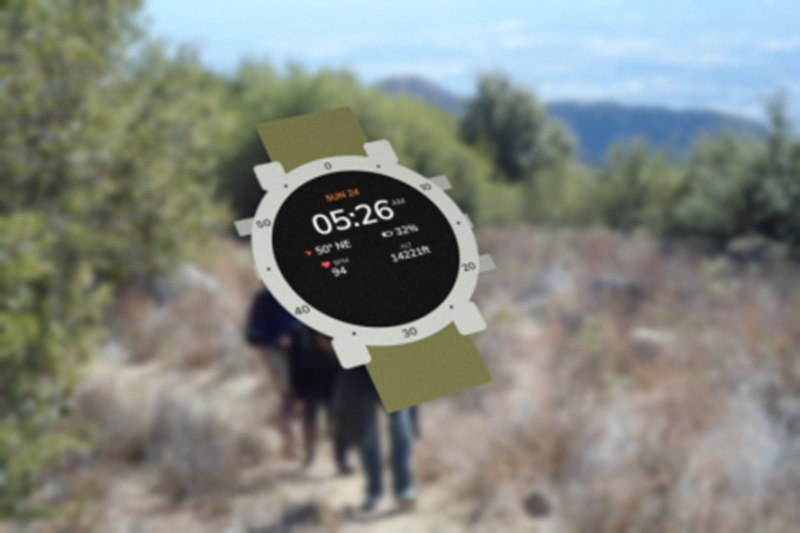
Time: {"hour": 5, "minute": 26}
